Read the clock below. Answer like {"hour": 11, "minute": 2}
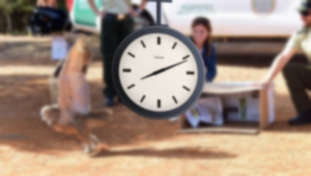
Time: {"hour": 8, "minute": 11}
